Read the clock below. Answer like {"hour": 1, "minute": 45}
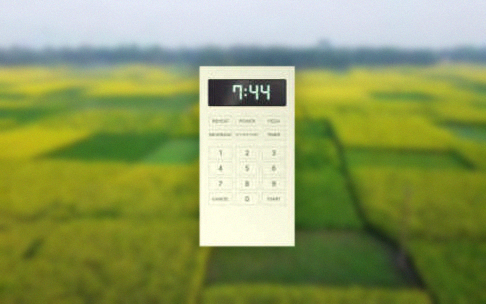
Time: {"hour": 7, "minute": 44}
